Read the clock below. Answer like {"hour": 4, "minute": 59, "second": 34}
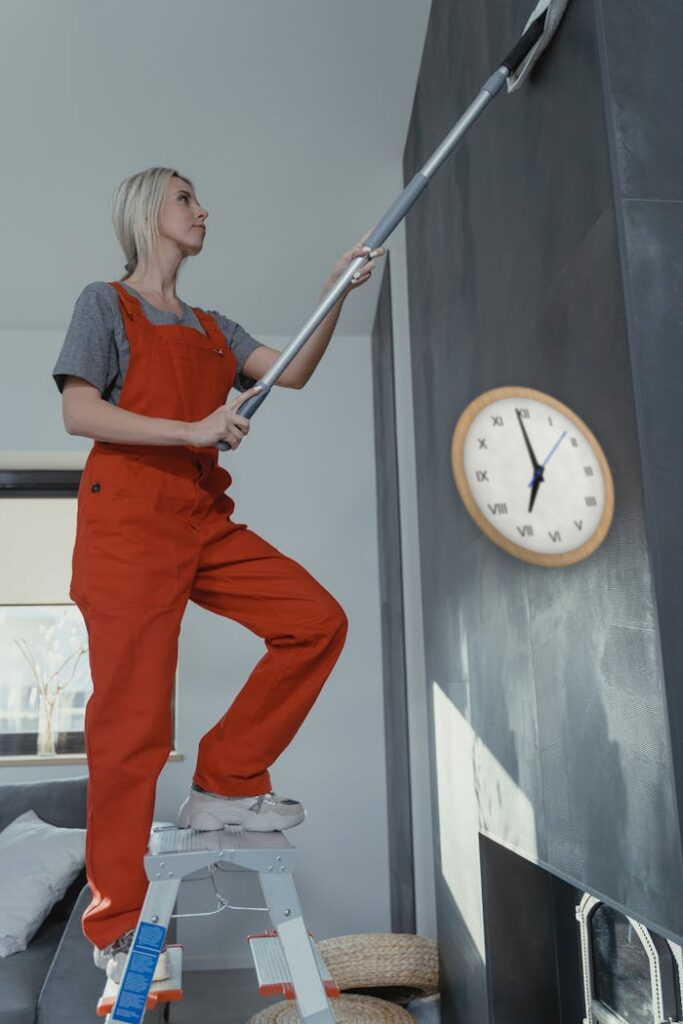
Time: {"hour": 6, "minute": 59, "second": 8}
